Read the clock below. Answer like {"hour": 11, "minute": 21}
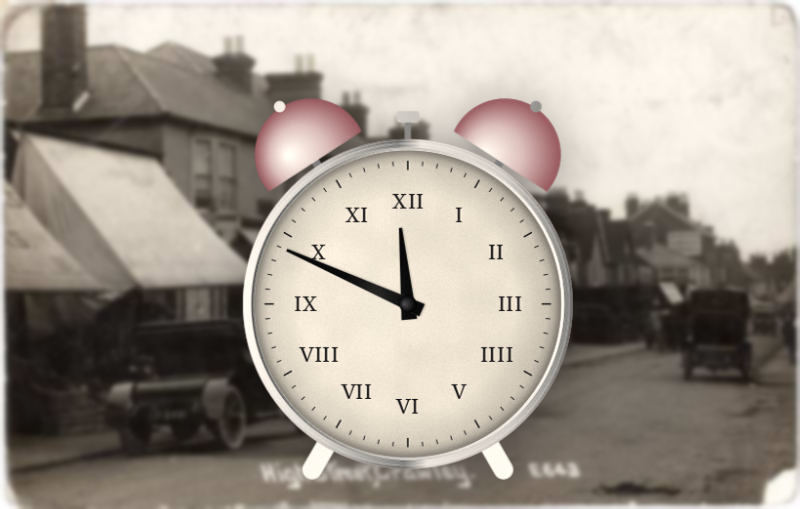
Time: {"hour": 11, "minute": 49}
